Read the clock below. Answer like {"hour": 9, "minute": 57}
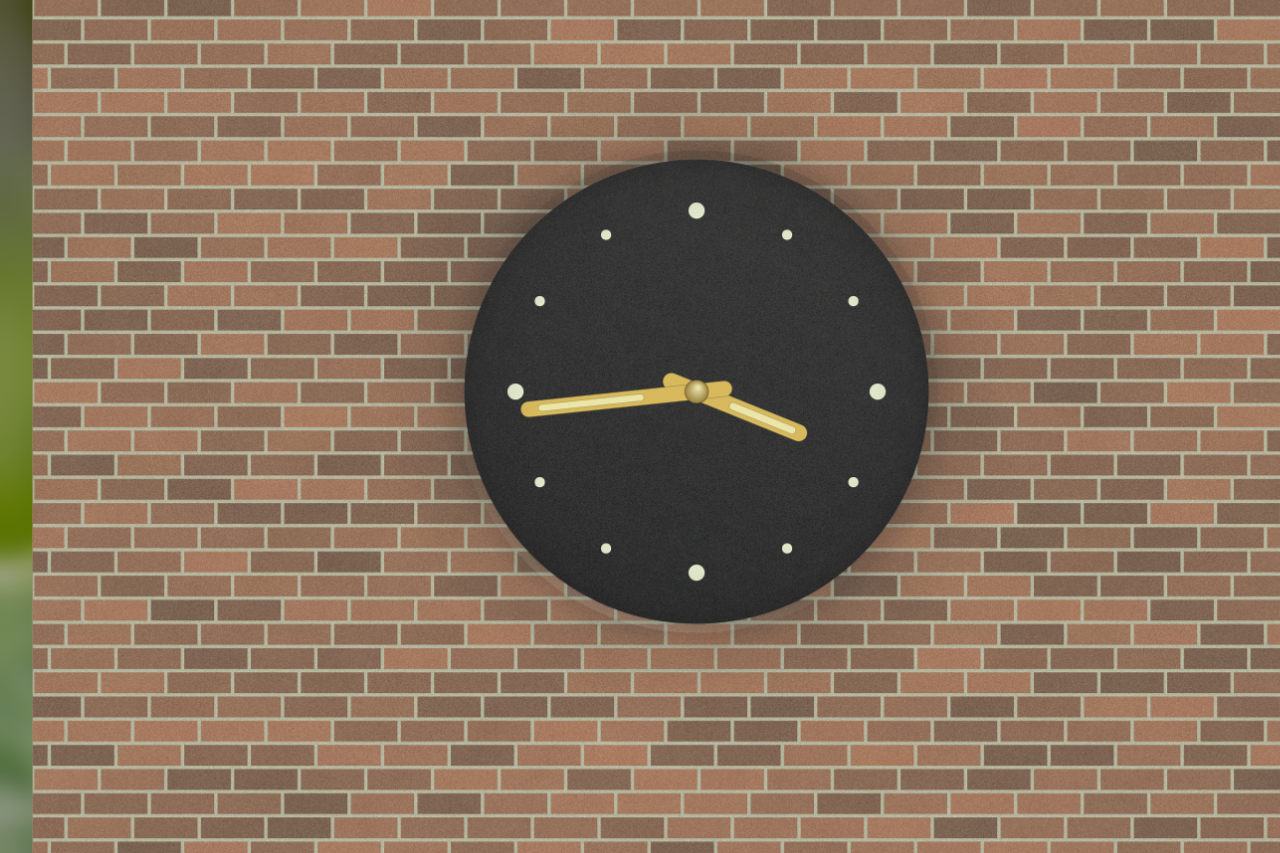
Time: {"hour": 3, "minute": 44}
